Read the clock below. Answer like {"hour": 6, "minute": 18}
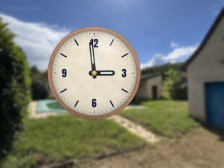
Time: {"hour": 2, "minute": 59}
